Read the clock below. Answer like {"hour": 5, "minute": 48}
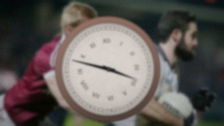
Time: {"hour": 3, "minute": 48}
